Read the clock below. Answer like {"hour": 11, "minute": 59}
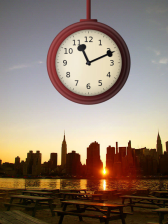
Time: {"hour": 11, "minute": 11}
